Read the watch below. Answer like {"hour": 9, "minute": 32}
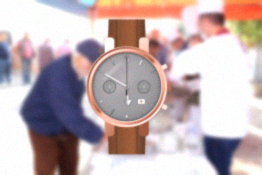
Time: {"hour": 5, "minute": 50}
